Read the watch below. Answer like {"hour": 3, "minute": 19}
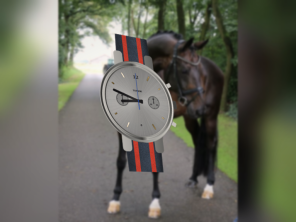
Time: {"hour": 8, "minute": 48}
